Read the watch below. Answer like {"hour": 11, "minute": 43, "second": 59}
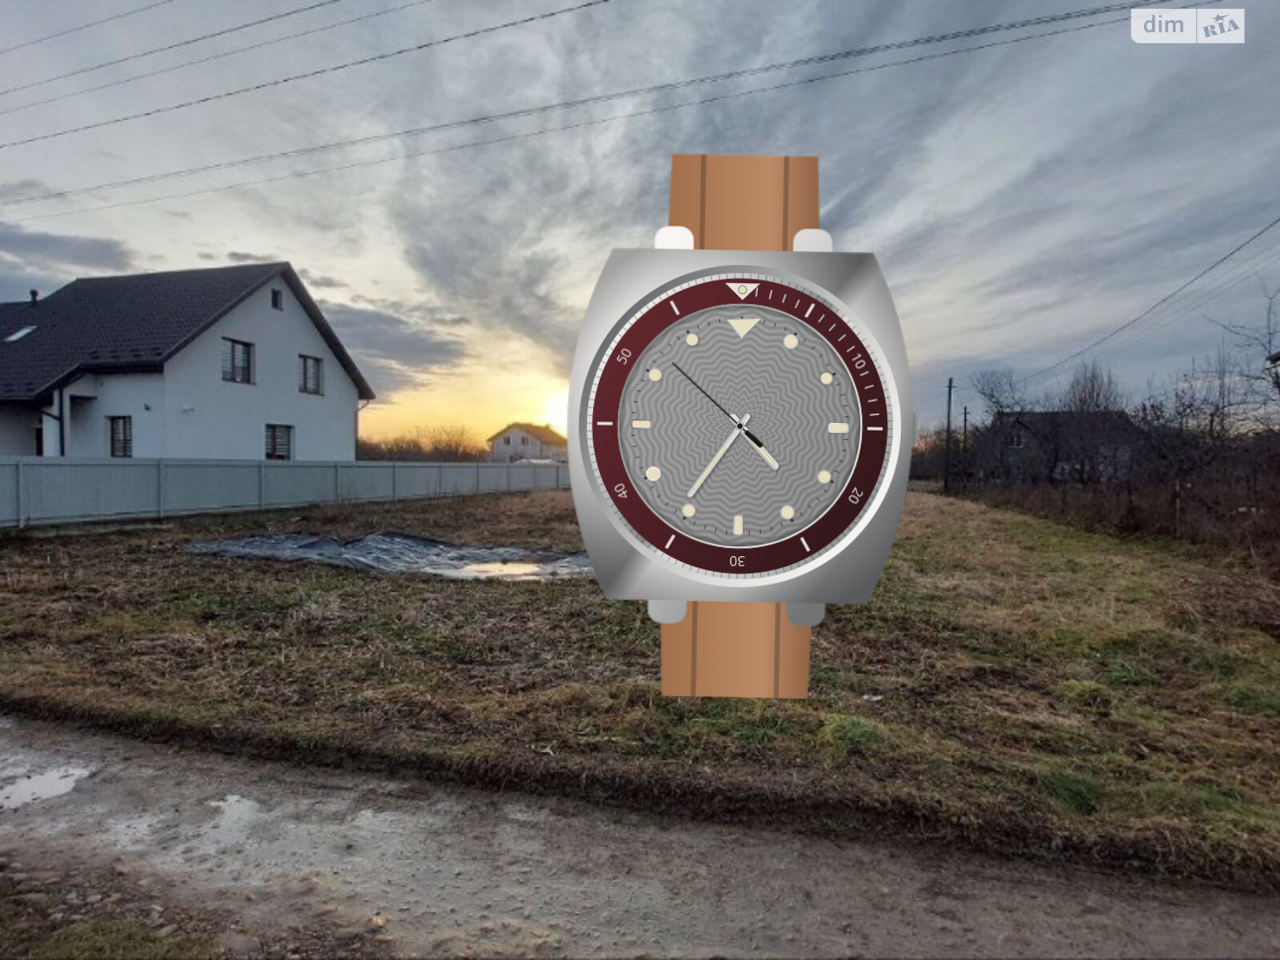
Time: {"hour": 4, "minute": 35, "second": 52}
